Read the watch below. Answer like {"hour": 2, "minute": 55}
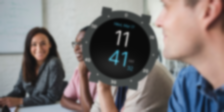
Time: {"hour": 11, "minute": 41}
